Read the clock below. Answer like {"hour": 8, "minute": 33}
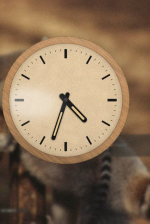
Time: {"hour": 4, "minute": 33}
